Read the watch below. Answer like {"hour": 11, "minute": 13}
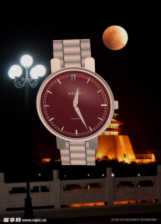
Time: {"hour": 12, "minute": 26}
